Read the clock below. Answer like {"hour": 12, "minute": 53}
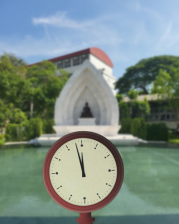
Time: {"hour": 11, "minute": 58}
